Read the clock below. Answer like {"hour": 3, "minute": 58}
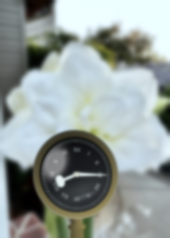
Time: {"hour": 8, "minute": 15}
